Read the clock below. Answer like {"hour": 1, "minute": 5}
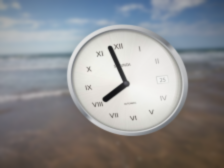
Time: {"hour": 7, "minute": 58}
